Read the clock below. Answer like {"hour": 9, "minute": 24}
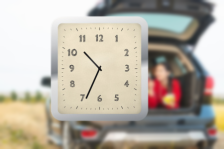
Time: {"hour": 10, "minute": 34}
